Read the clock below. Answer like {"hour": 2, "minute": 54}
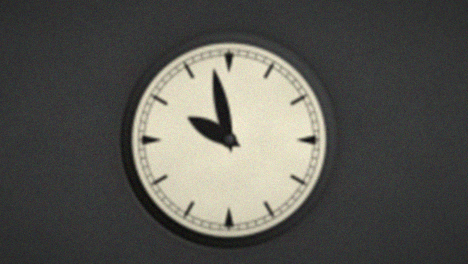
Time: {"hour": 9, "minute": 58}
